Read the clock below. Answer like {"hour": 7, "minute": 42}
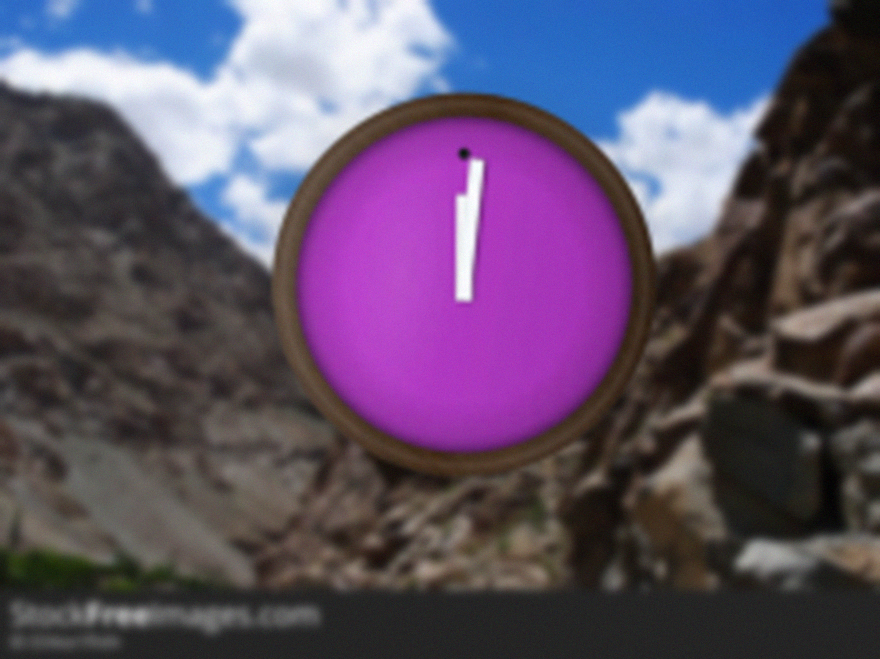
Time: {"hour": 12, "minute": 1}
